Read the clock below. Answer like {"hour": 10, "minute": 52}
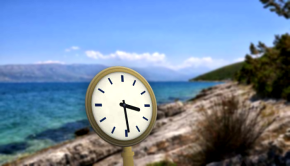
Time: {"hour": 3, "minute": 29}
